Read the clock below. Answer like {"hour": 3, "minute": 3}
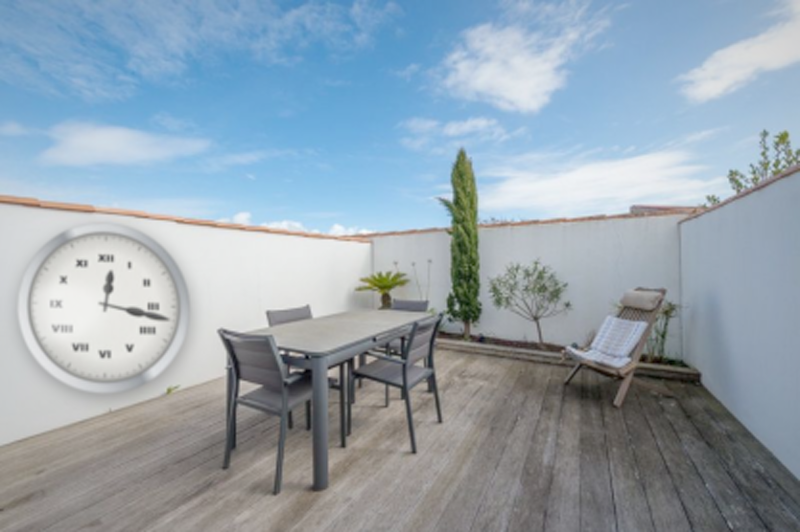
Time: {"hour": 12, "minute": 17}
